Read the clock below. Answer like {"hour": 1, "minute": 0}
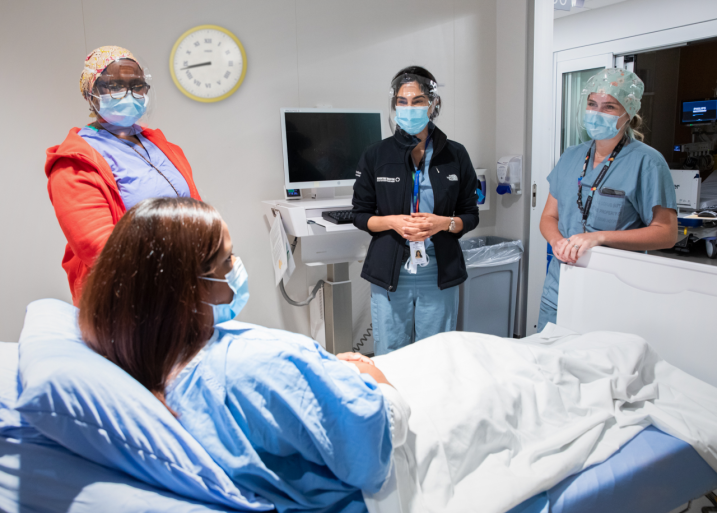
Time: {"hour": 8, "minute": 43}
